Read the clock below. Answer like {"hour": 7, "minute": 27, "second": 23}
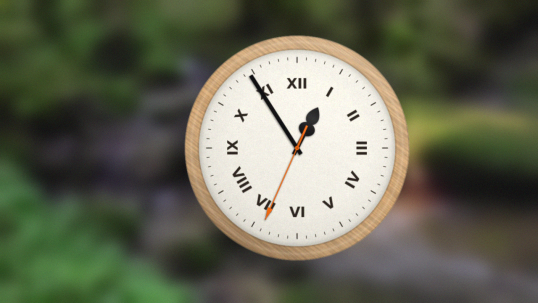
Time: {"hour": 12, "minute": 54, "second": 34}
